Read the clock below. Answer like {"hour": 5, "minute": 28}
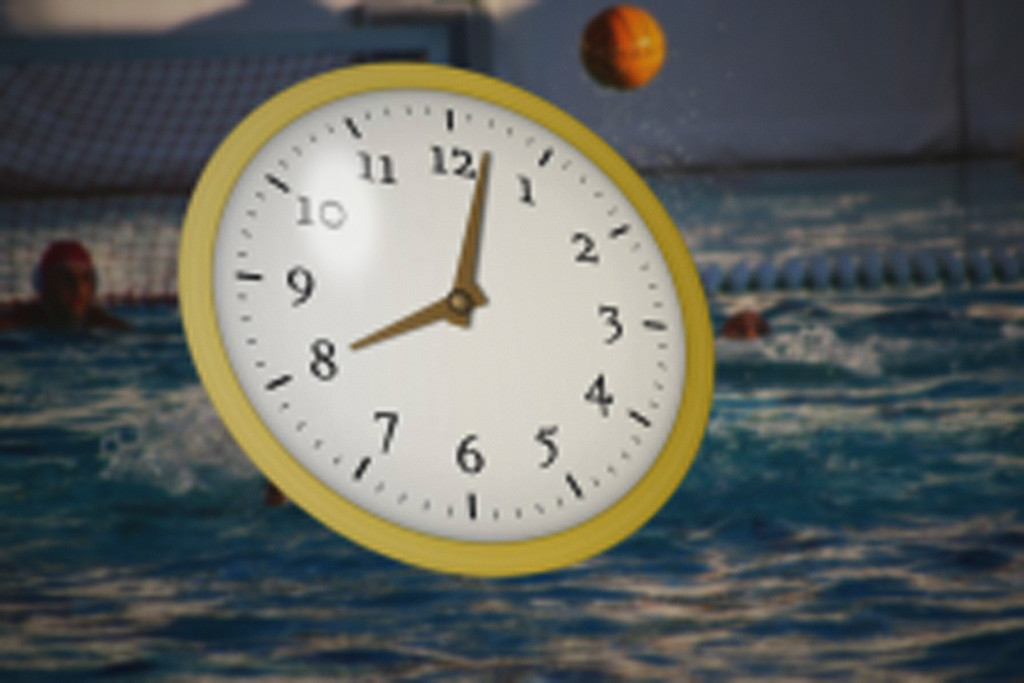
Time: {"hour": 8, "minute": 2}
